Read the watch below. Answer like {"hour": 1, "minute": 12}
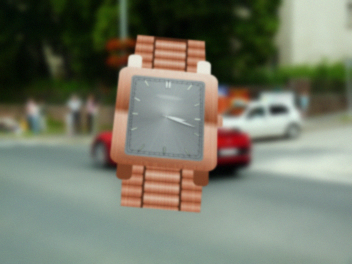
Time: {"hour": 3, "minute": 18}
